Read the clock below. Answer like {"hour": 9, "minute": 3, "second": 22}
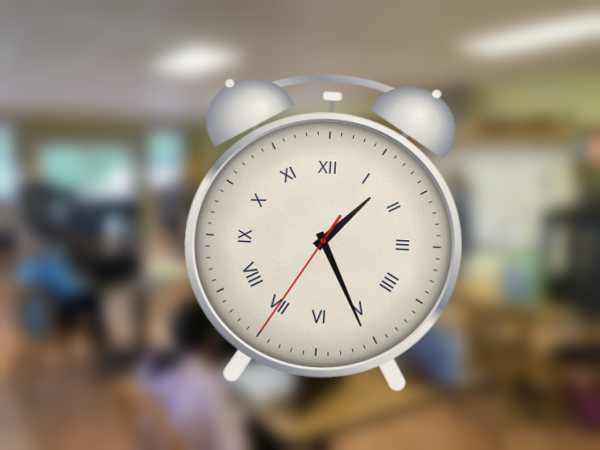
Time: {"hour": 1, "minute": 25, "second": 35}
